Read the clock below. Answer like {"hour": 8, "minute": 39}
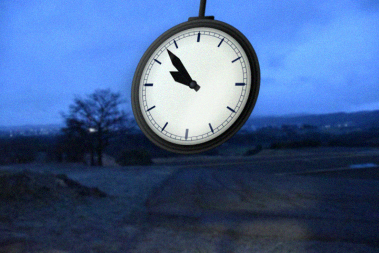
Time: {"hour": 9, "minute": 53}
